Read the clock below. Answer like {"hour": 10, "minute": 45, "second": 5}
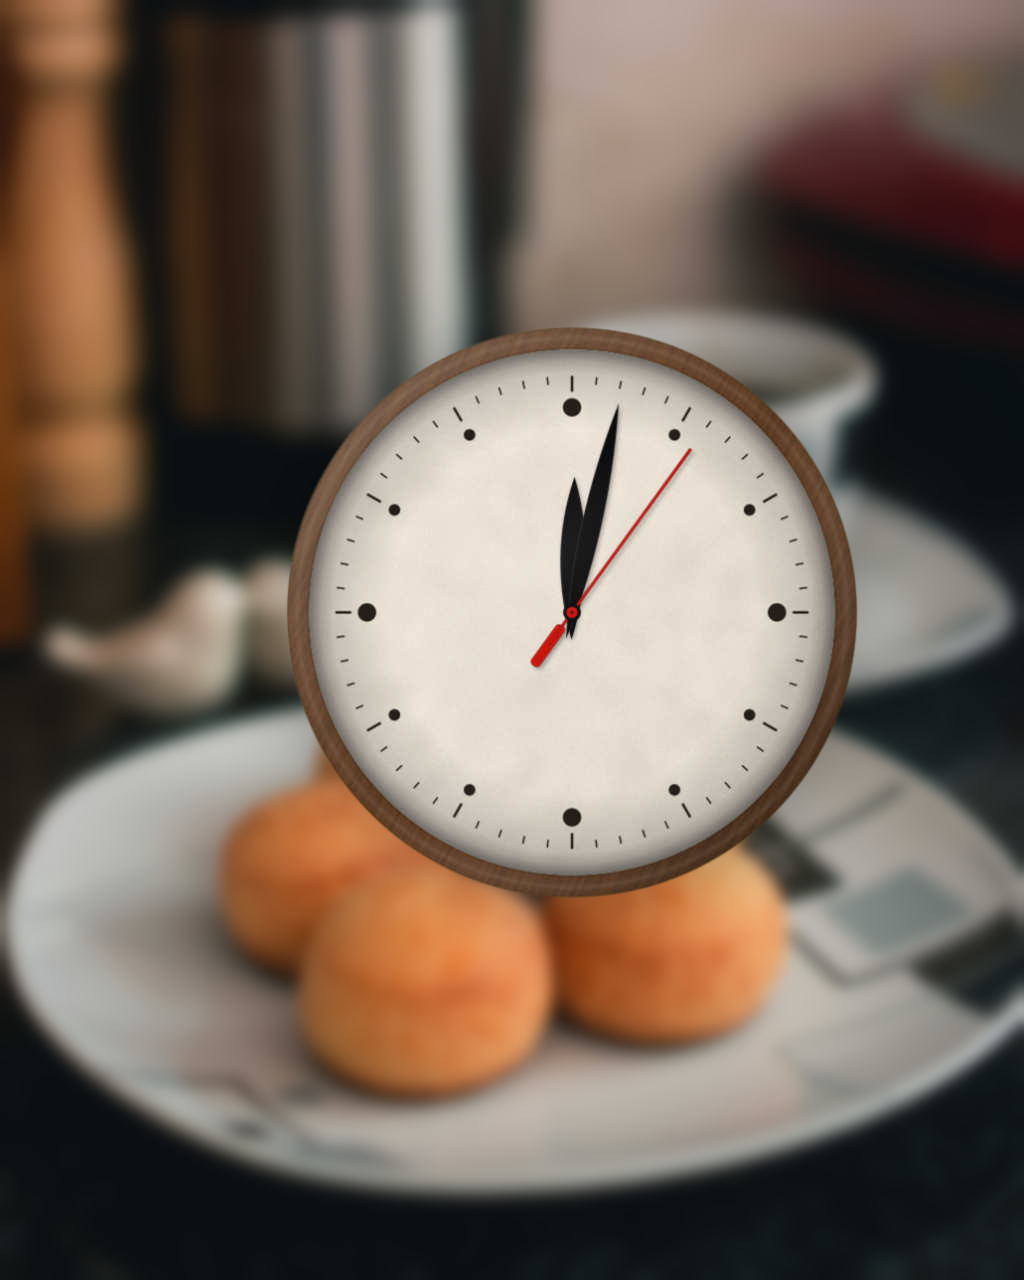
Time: {"hour": 12, "minute": 2, "second": 6}
